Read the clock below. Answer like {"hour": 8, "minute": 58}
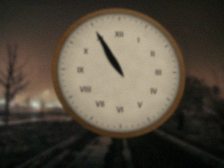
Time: {"hour": 10, "minute": 55}
